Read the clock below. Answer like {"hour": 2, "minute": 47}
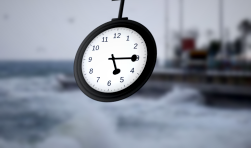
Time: {"hour": 5, "minute": 15}
